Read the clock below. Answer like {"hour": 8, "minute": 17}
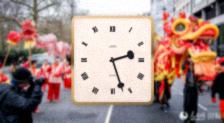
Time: {"hour": 2, "minute": 27}
